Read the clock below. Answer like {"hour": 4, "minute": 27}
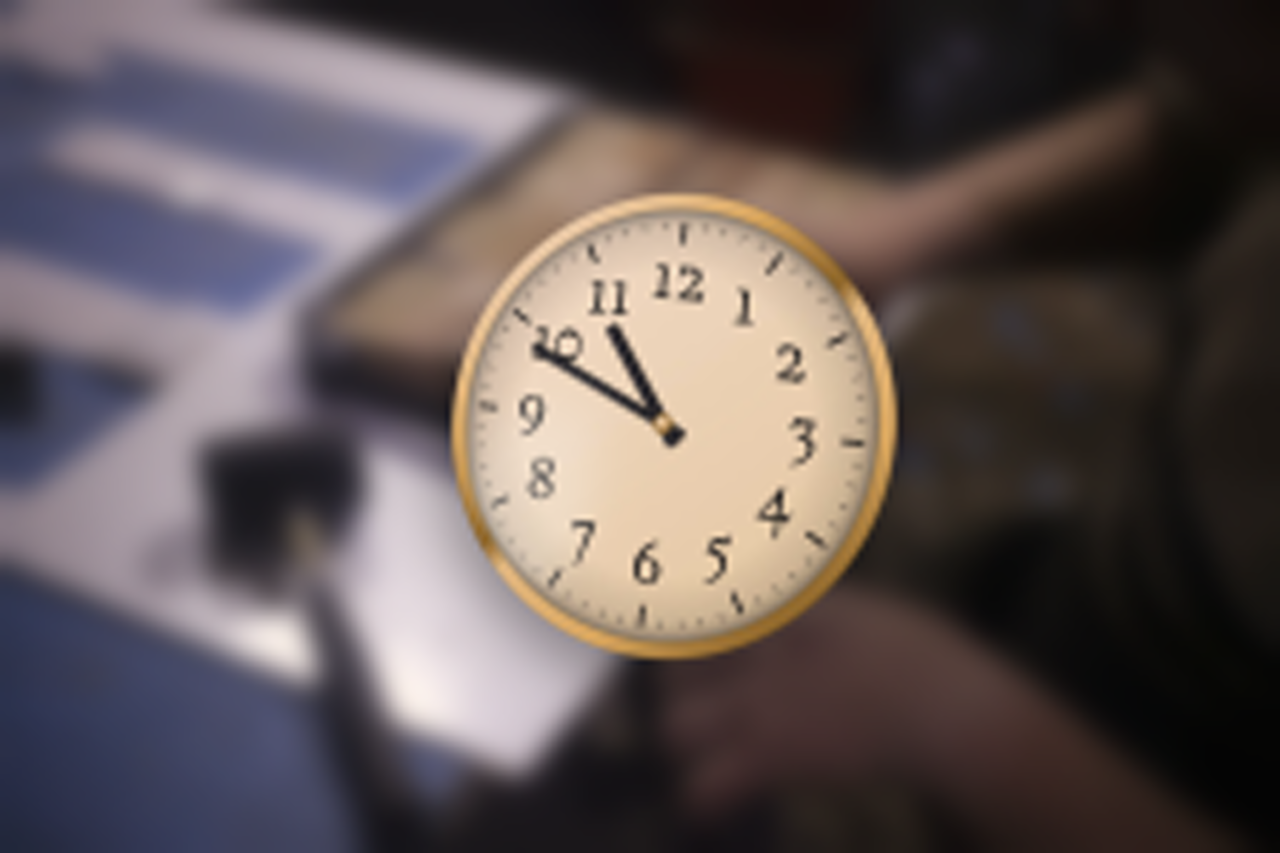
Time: {"hour": 10, "minute": 49}
